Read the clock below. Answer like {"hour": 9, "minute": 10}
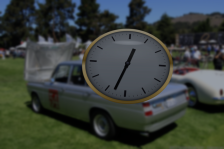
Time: {"hour": 12, "minute": 33}
